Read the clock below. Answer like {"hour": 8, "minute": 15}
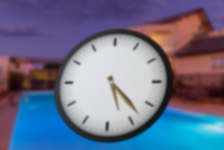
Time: {"hour": 5, "minute": 23}
